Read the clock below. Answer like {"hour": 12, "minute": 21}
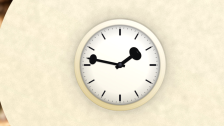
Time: {"hour": 1, "minute": 47}
